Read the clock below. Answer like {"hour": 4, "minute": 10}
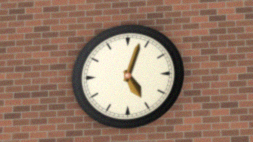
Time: {"hour": 5, "minute": 3}
